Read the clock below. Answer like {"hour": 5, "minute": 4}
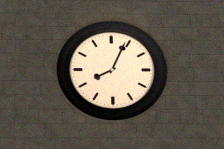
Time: {"hour": 8, "minute": 4}
